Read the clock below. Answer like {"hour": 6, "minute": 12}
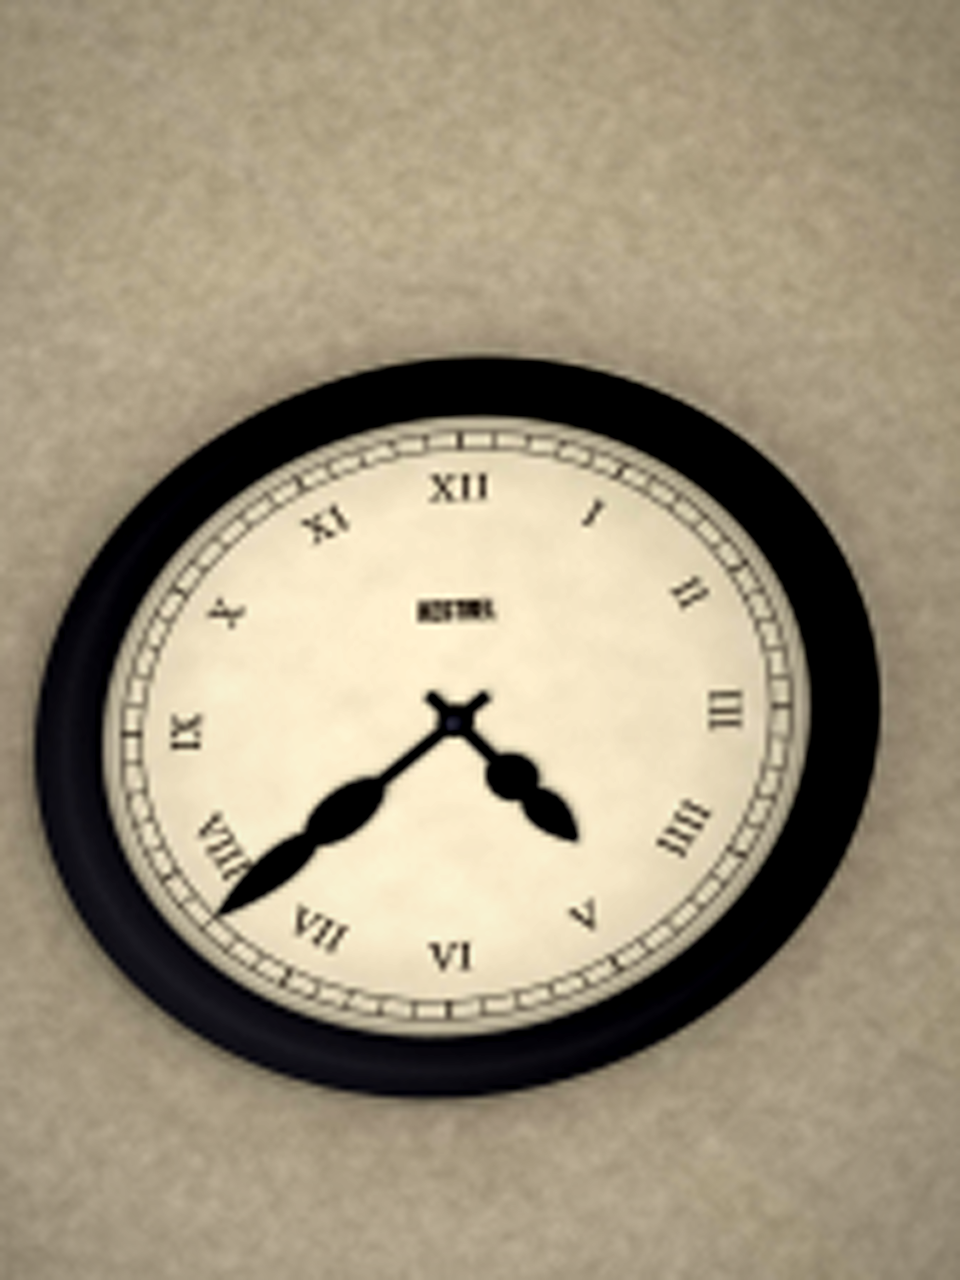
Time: {"hour": 4, "minute": 38}
